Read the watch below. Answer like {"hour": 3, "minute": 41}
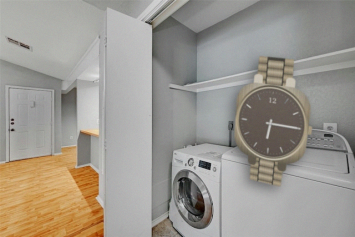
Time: {"hour": 6, "minute": 15}
